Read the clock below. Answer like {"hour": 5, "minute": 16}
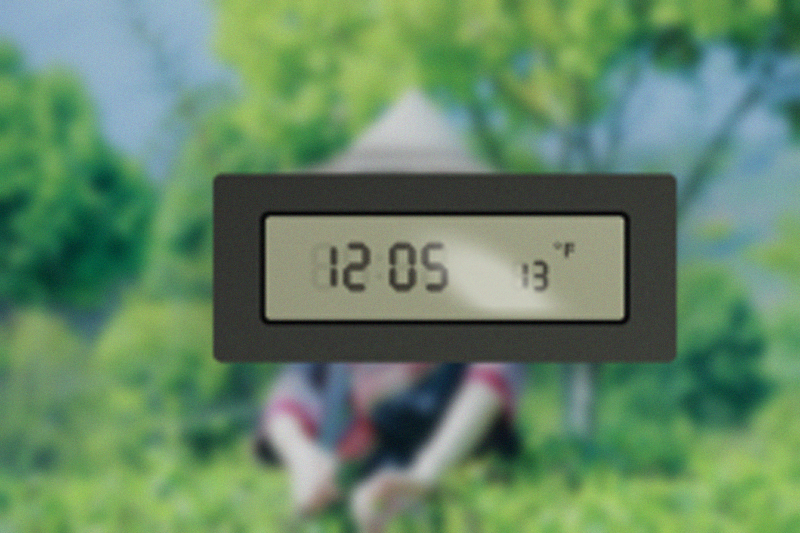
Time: {"hour": 12, "minute": 5}
